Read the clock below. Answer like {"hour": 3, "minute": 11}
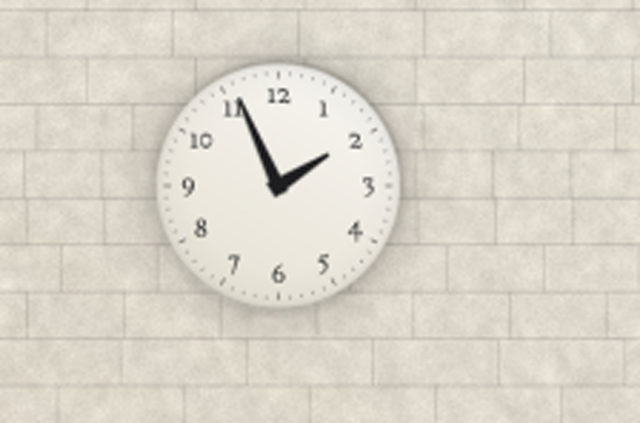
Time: {"hour": 1, "minute": 56}
